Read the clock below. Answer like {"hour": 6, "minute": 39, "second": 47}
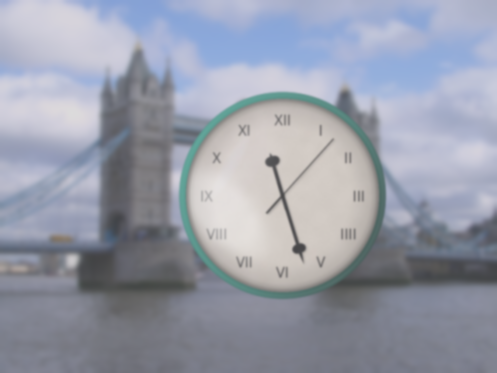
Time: {"hour": 11, "minute": 27, "second": 7}
